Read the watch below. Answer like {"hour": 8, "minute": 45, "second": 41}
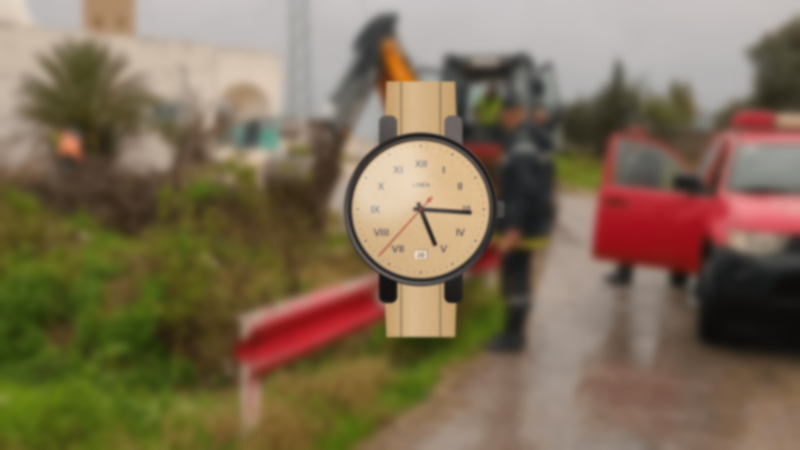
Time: {"hour": 5, "minute": 15, "second": 37}
